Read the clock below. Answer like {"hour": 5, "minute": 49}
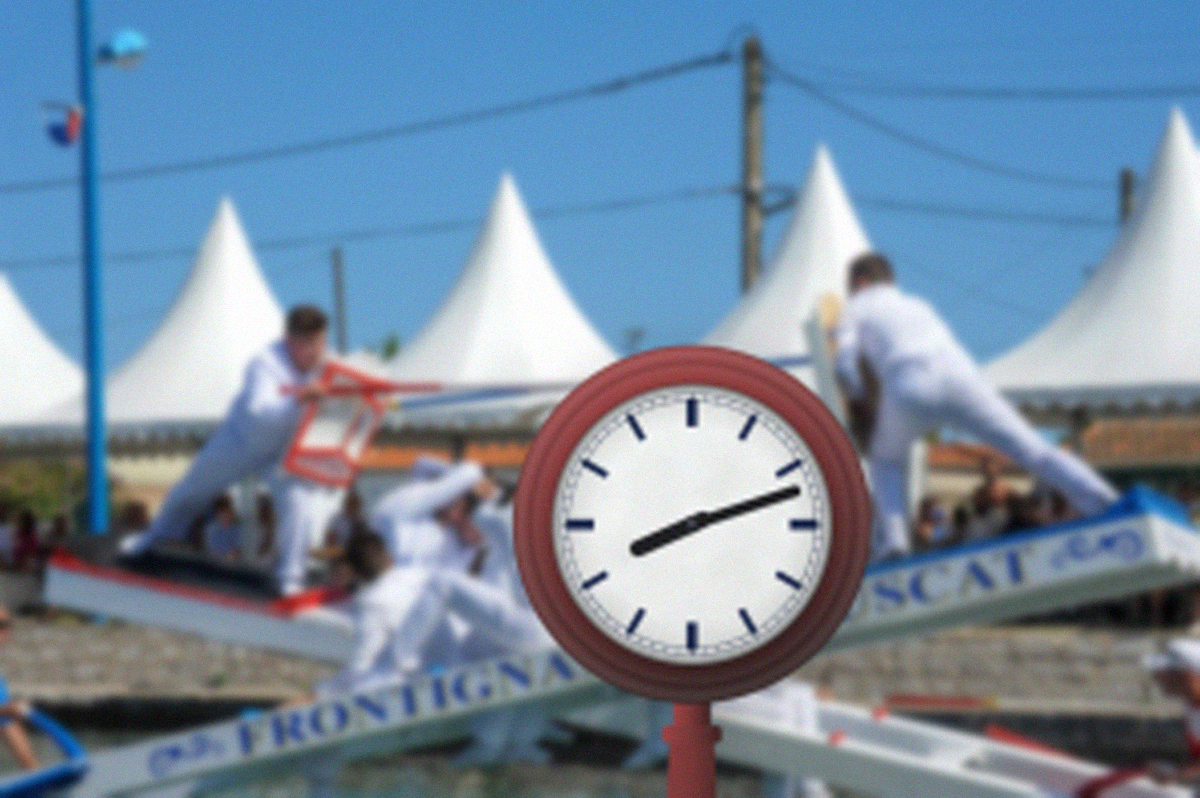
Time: {"hour": 8, "minute": 12}
